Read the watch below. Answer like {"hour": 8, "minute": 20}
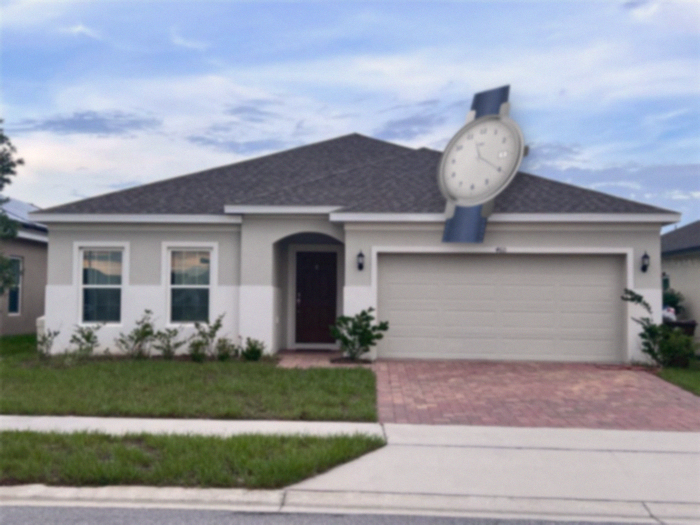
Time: {"hour": 11, "minute": 20}
